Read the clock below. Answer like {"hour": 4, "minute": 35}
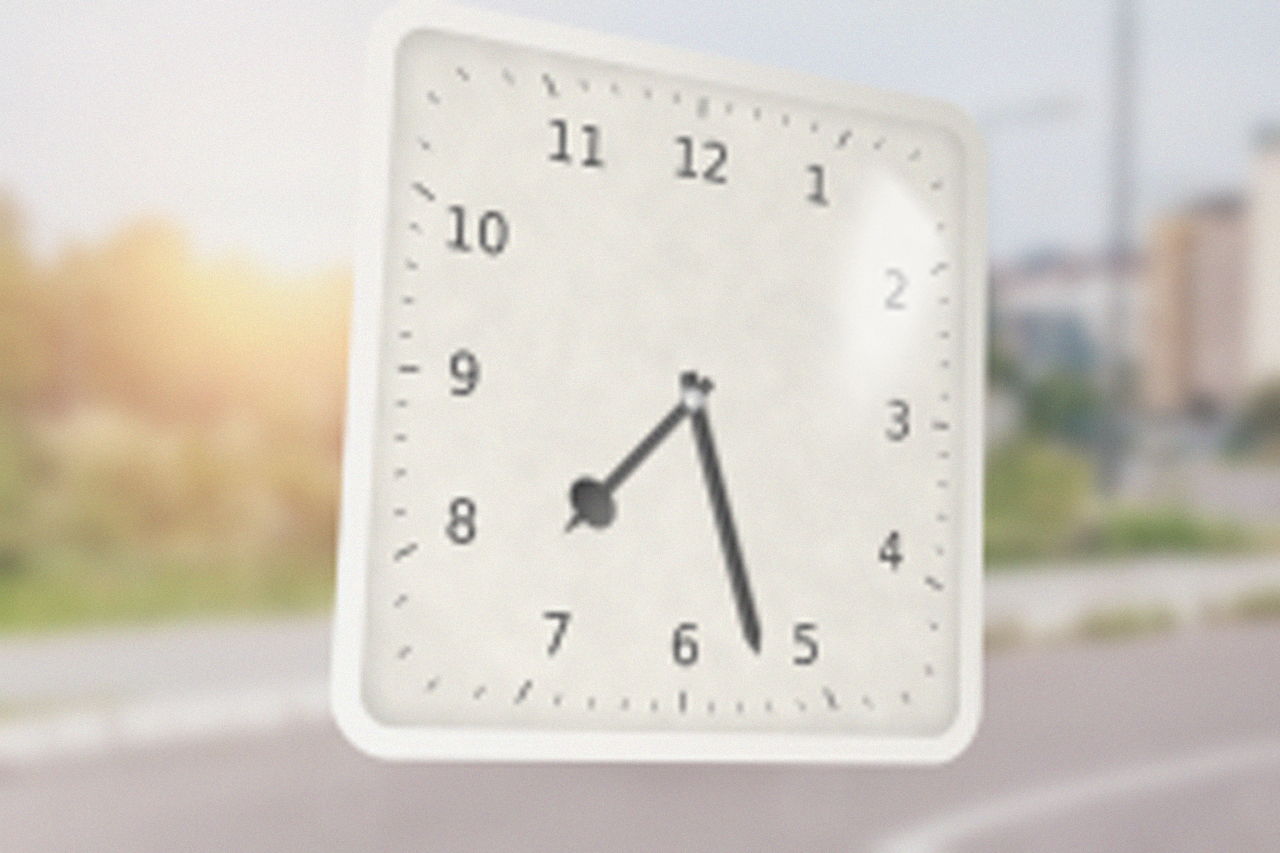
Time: {"hour": 7, "minute": 27}
